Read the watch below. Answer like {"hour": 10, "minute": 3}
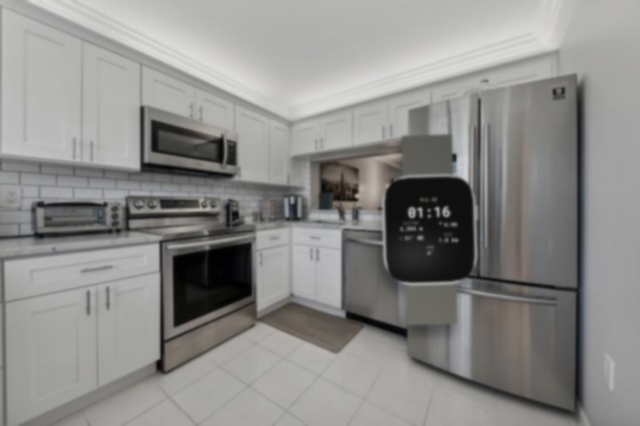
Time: {"hour": 1, "minute": 16}
